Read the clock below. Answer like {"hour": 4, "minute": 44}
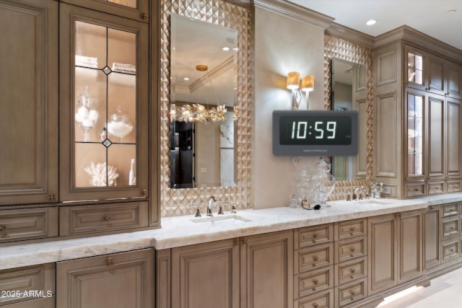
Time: {"hour": 10, "minute": 59}
